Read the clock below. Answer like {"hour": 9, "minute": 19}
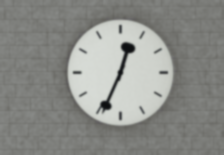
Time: {"hour": 12, "minute": 34}
